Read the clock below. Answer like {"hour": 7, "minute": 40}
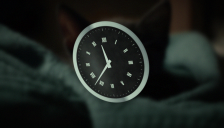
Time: {"hour": 11, "minute": 37}
